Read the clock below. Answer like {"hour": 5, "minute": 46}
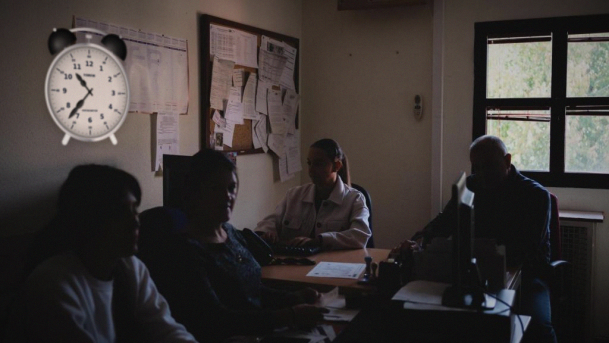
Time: {"hour": 10, "minute": 37}
